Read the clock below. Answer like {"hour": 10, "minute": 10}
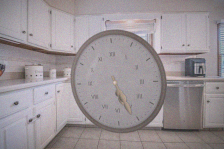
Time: {"hour": 5, "minute": 26}
